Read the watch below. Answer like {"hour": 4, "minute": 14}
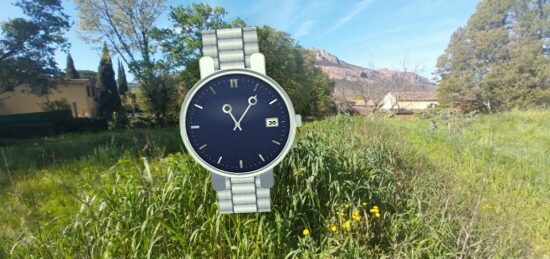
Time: {"hour": 11, "minute": 6}
